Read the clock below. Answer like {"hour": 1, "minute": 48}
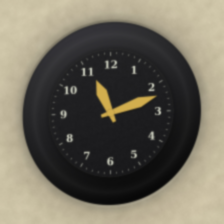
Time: {"hour": 11, "minute": 12}
